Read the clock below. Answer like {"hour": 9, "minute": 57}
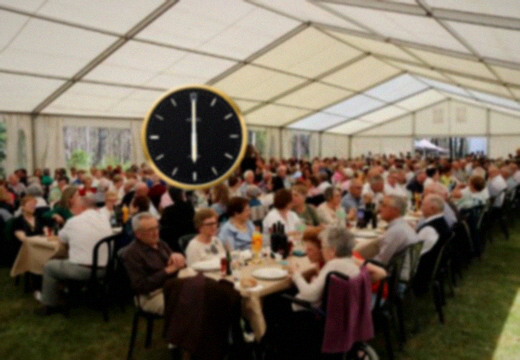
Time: {"hour": 6, "minute": 0}
